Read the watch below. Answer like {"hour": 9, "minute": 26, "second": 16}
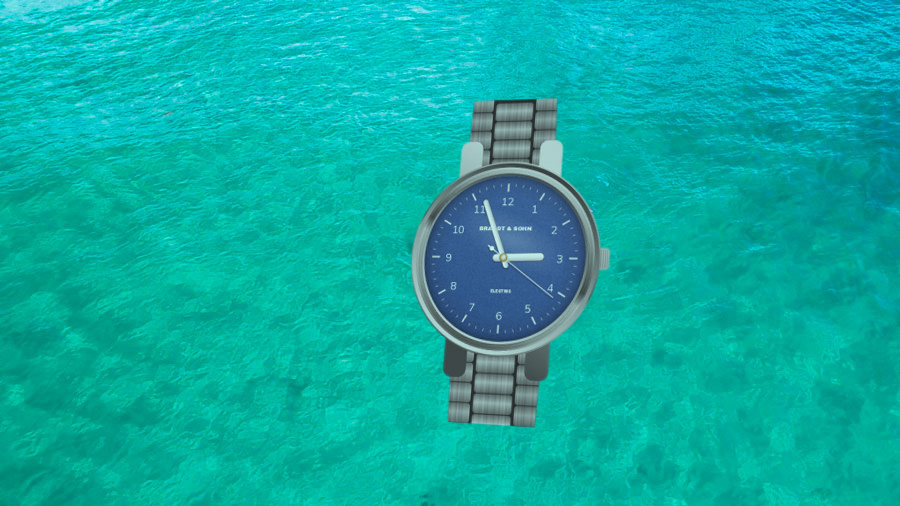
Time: {"hour": 2, "minute": 56, "second": 21}
